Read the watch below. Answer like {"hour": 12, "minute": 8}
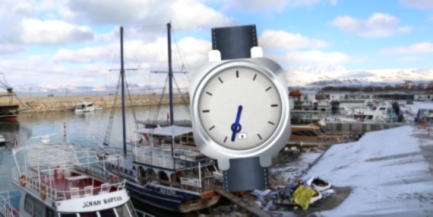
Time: {"hour": 6, "minute": 33}
